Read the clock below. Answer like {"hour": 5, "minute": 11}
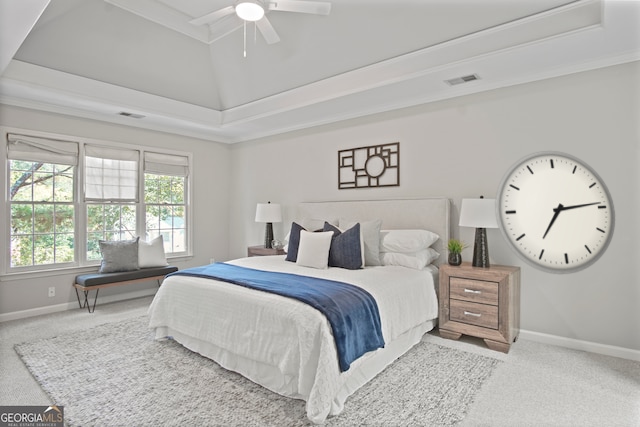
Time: {"hour": 7, "minute": 14}
